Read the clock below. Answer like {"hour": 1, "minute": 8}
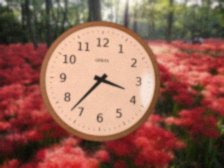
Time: {"hour": 3, "minute": 37}
